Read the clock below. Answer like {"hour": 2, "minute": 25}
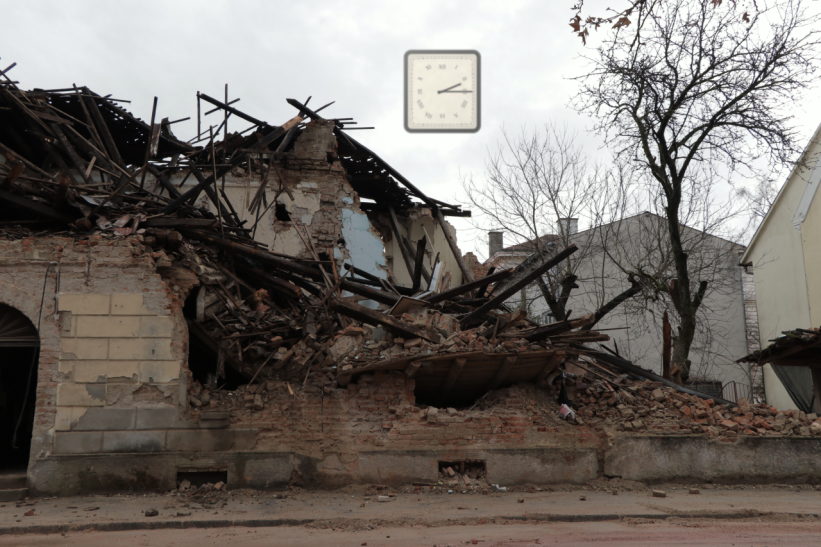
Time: {"hour": 2, "minute": 15}
